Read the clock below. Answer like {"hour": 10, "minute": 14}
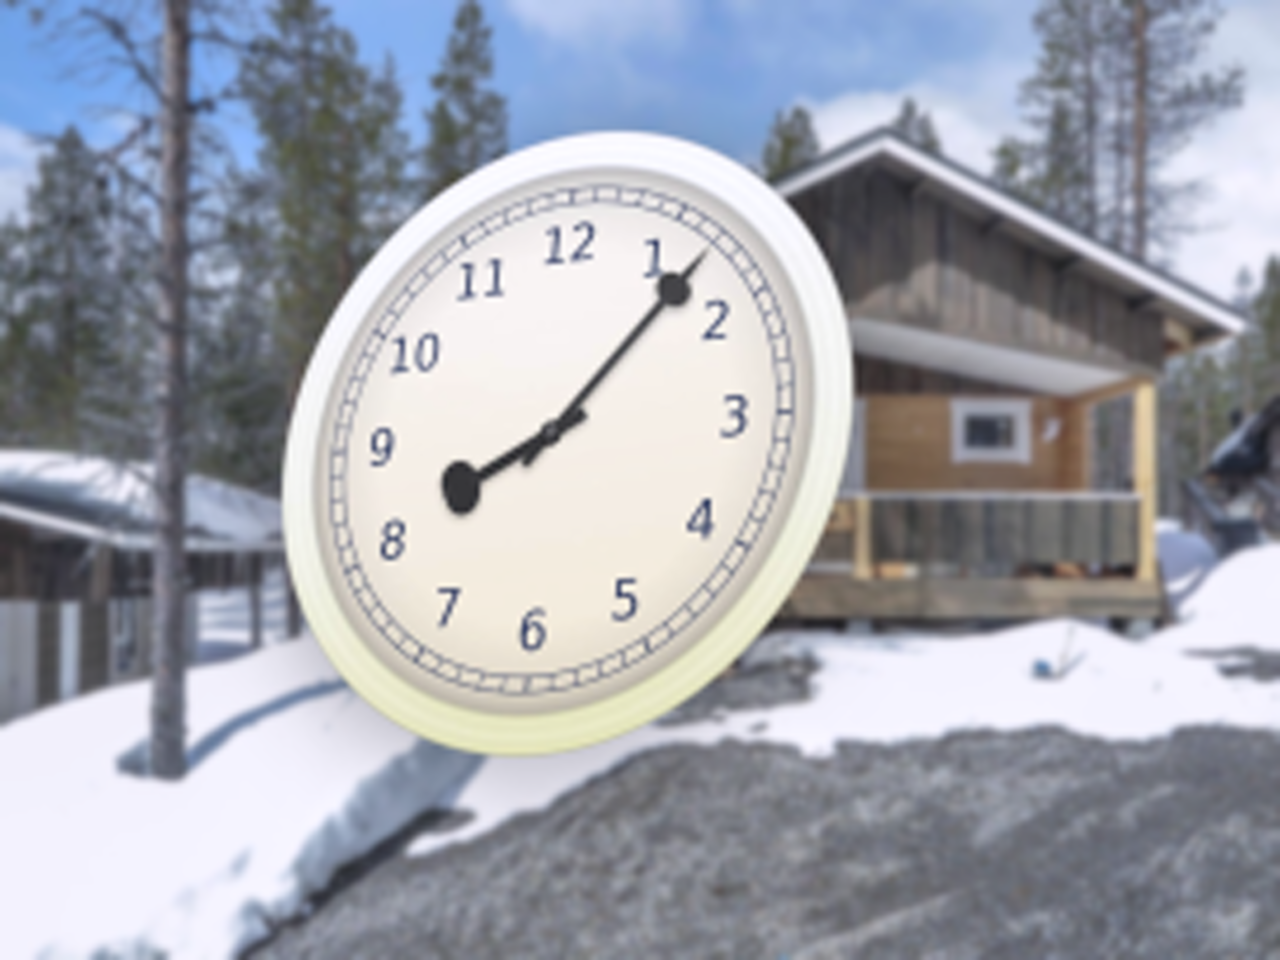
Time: {"hour": 8, "minute": 7}
